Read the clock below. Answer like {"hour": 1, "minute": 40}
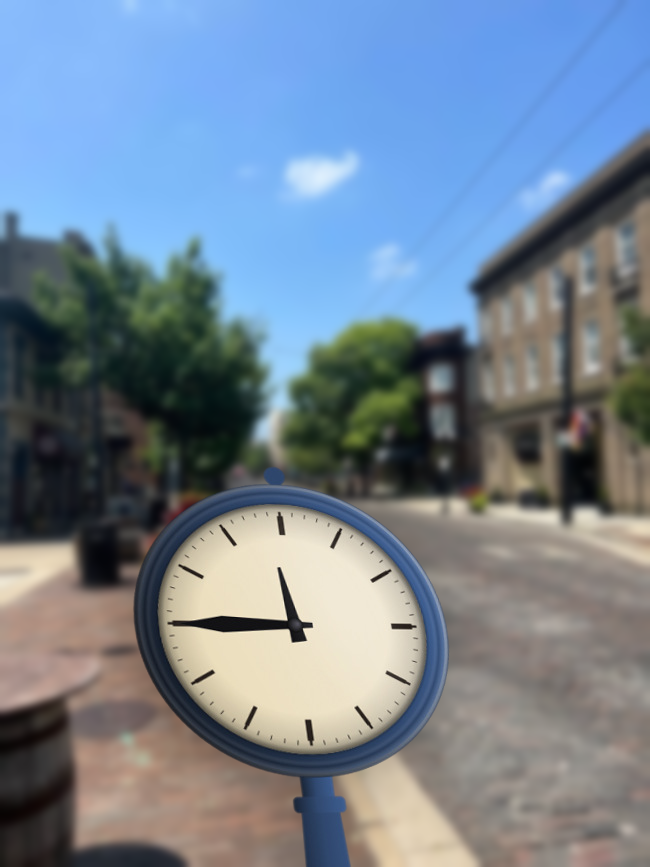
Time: {"hour": 11, "minute": 45}
